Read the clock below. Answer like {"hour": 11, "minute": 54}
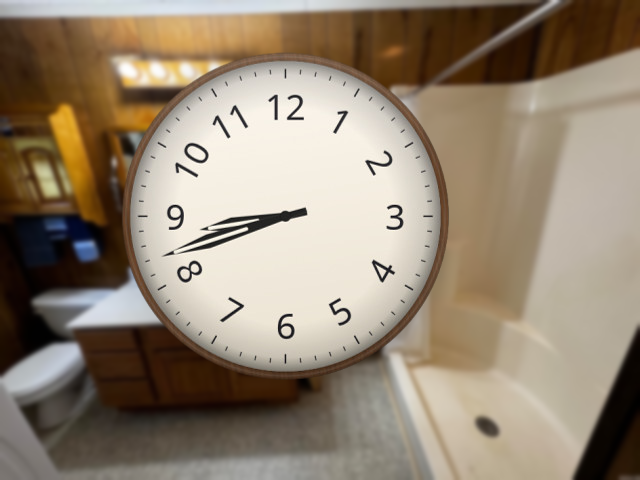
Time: {"hour": 8, "minute": 42}
